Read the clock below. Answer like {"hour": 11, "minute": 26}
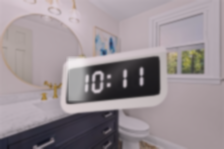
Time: {"hour": 10, "minute": 11}
